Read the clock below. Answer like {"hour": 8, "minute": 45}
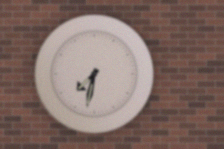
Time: {"hour": 7, "minute": 32}
